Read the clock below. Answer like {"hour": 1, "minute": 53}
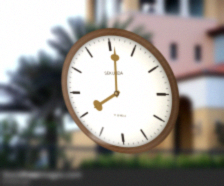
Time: {"hour": 8, "minute": 1}
